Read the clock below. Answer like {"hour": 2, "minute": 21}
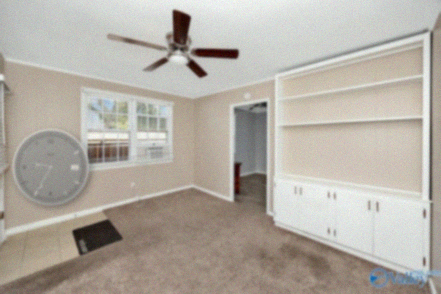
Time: {"hour": 9, "minute": 35}
